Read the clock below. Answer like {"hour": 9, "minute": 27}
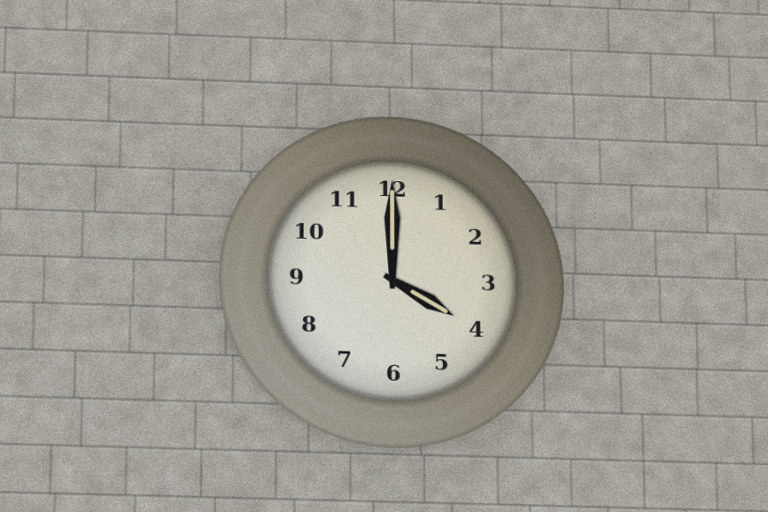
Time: {"hour": 4, "minute": 0}
